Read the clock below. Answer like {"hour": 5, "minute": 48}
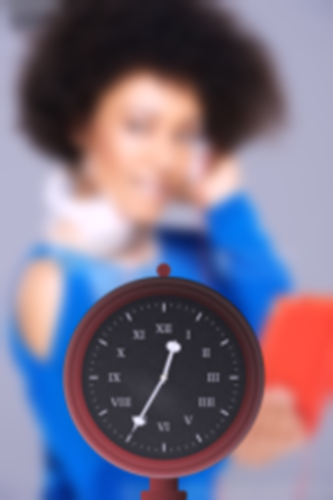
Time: {"hour": 12, "minute": 35}
